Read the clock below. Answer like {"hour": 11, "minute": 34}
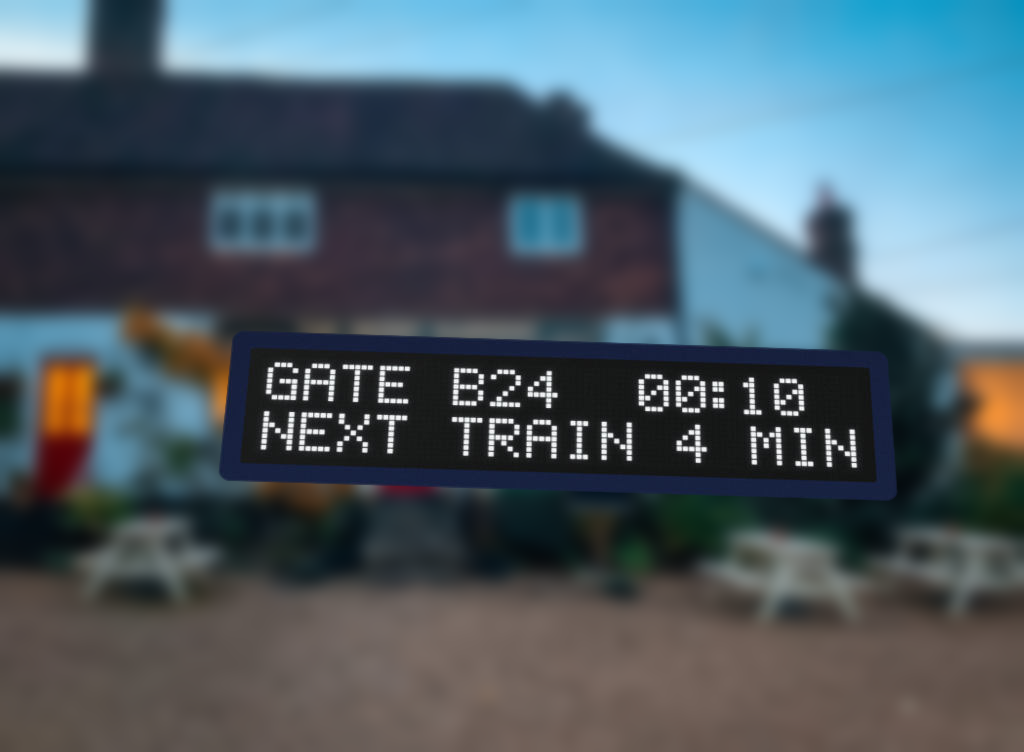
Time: {"hour": 0, "minute": 10}
